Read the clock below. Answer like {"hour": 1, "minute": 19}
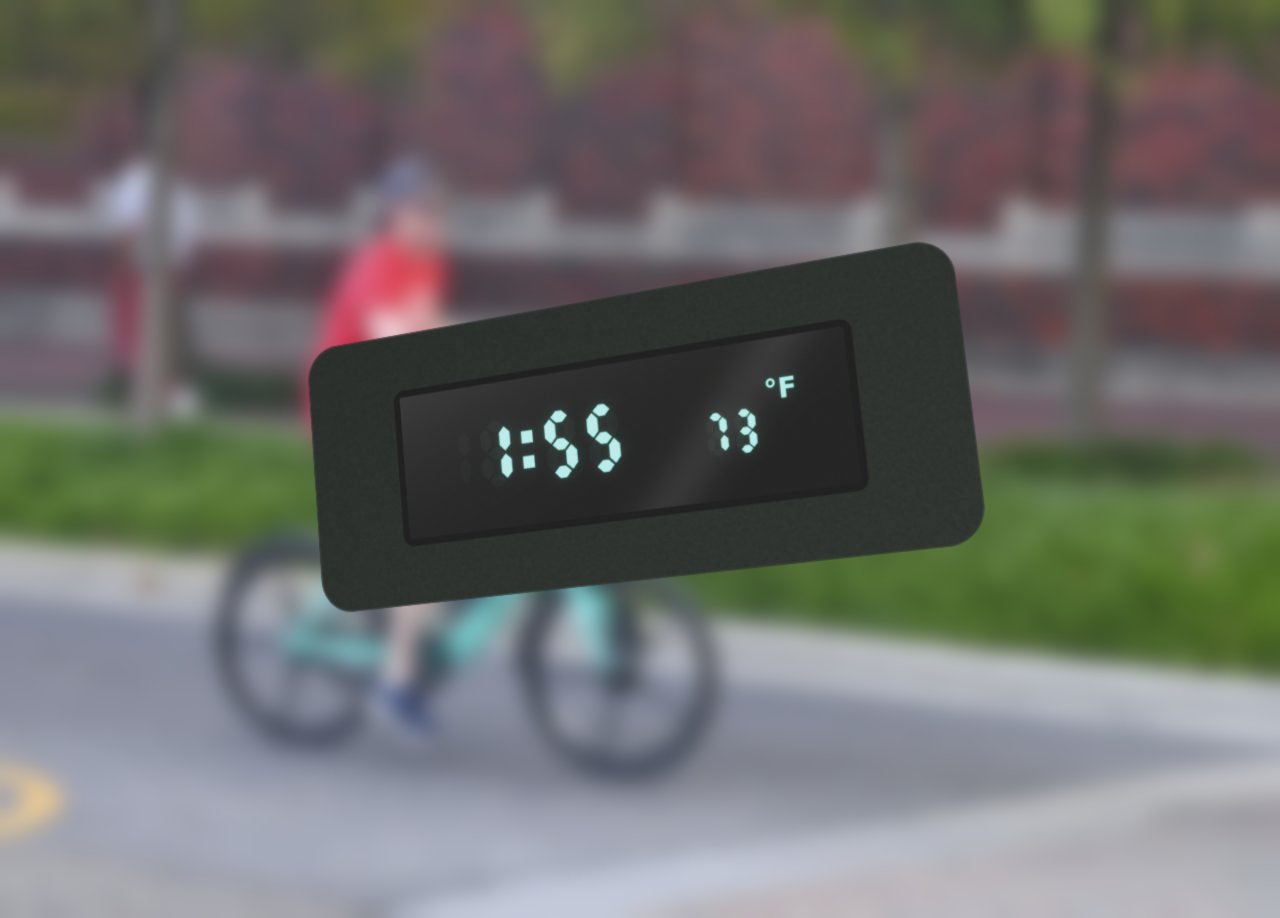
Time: {"hour": 1, "minute": 55}
